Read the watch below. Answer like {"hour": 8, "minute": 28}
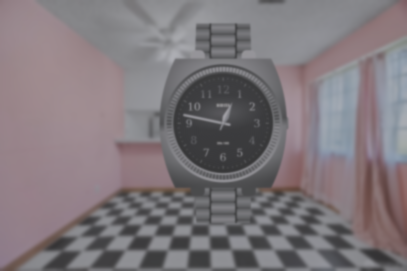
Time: {"hour": 12, "minute": 47}
